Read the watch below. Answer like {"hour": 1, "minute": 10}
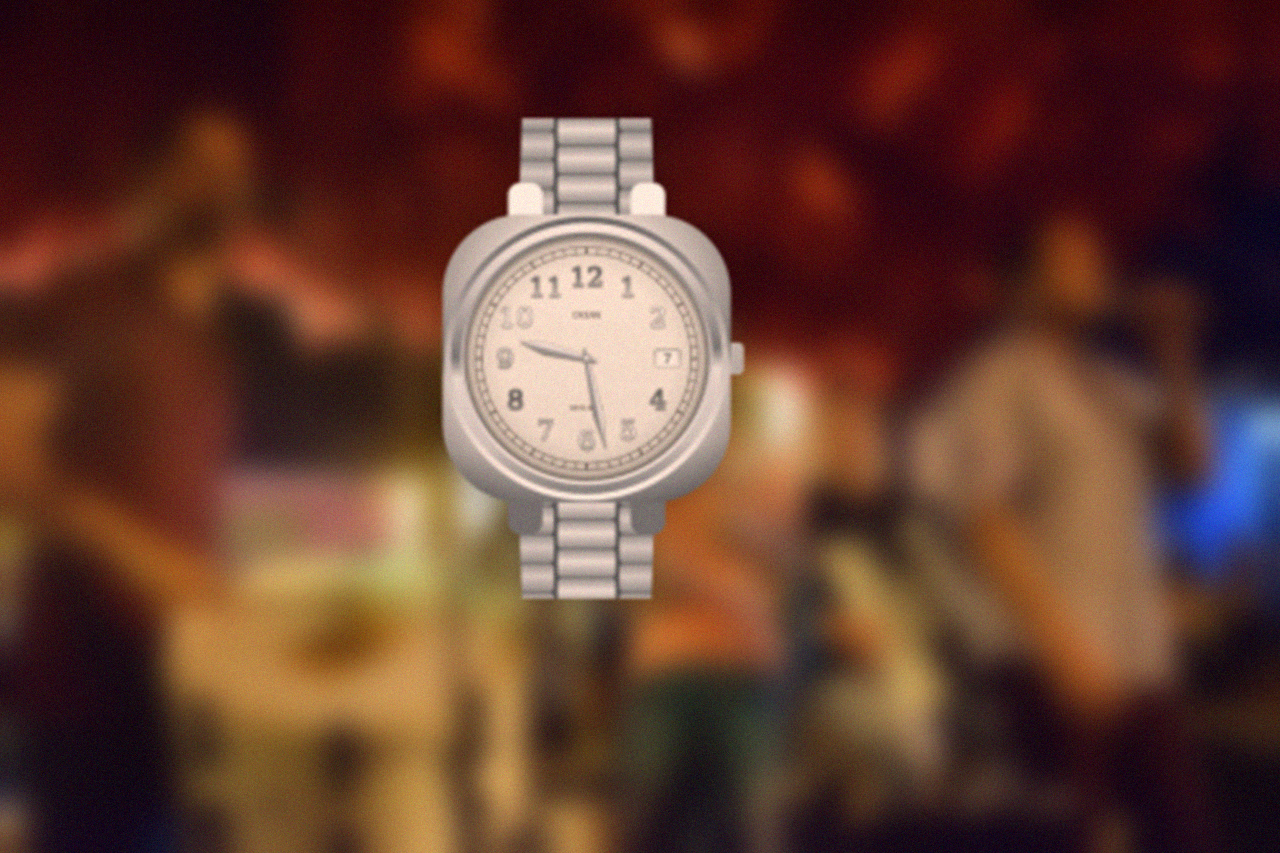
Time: {"hour": 9, "minute": 28}
